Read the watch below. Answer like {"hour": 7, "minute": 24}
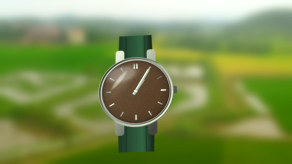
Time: {"hour": 1, "minute": 5}
